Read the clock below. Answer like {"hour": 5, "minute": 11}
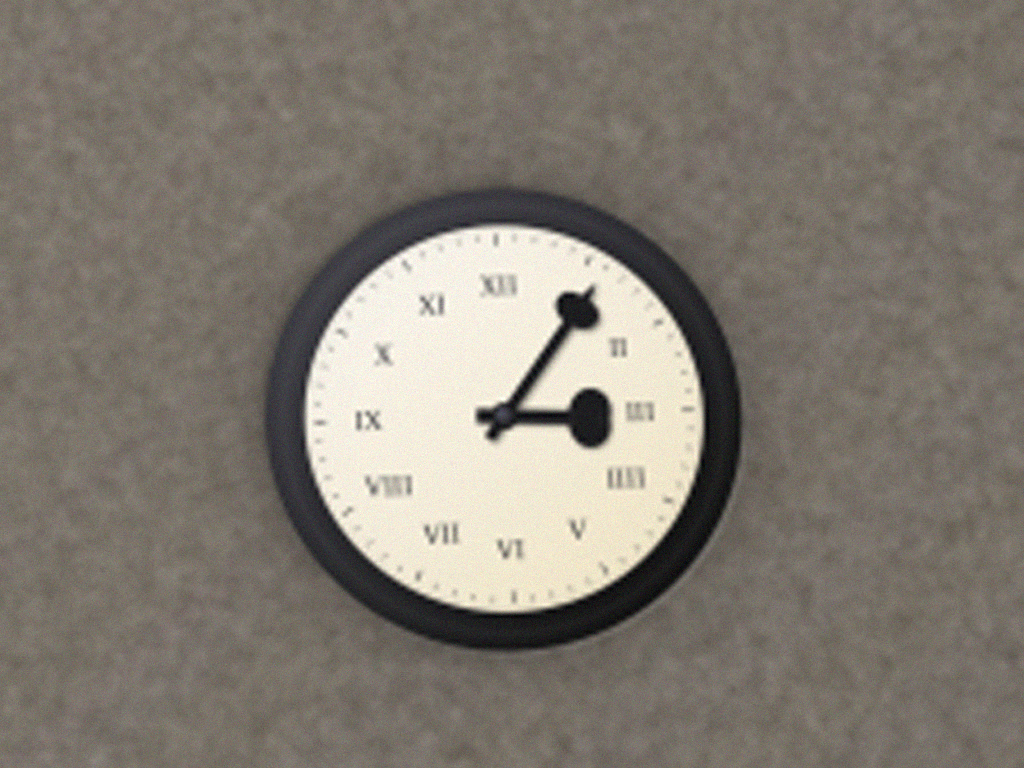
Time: {"hour": 3, "minute": 6}
